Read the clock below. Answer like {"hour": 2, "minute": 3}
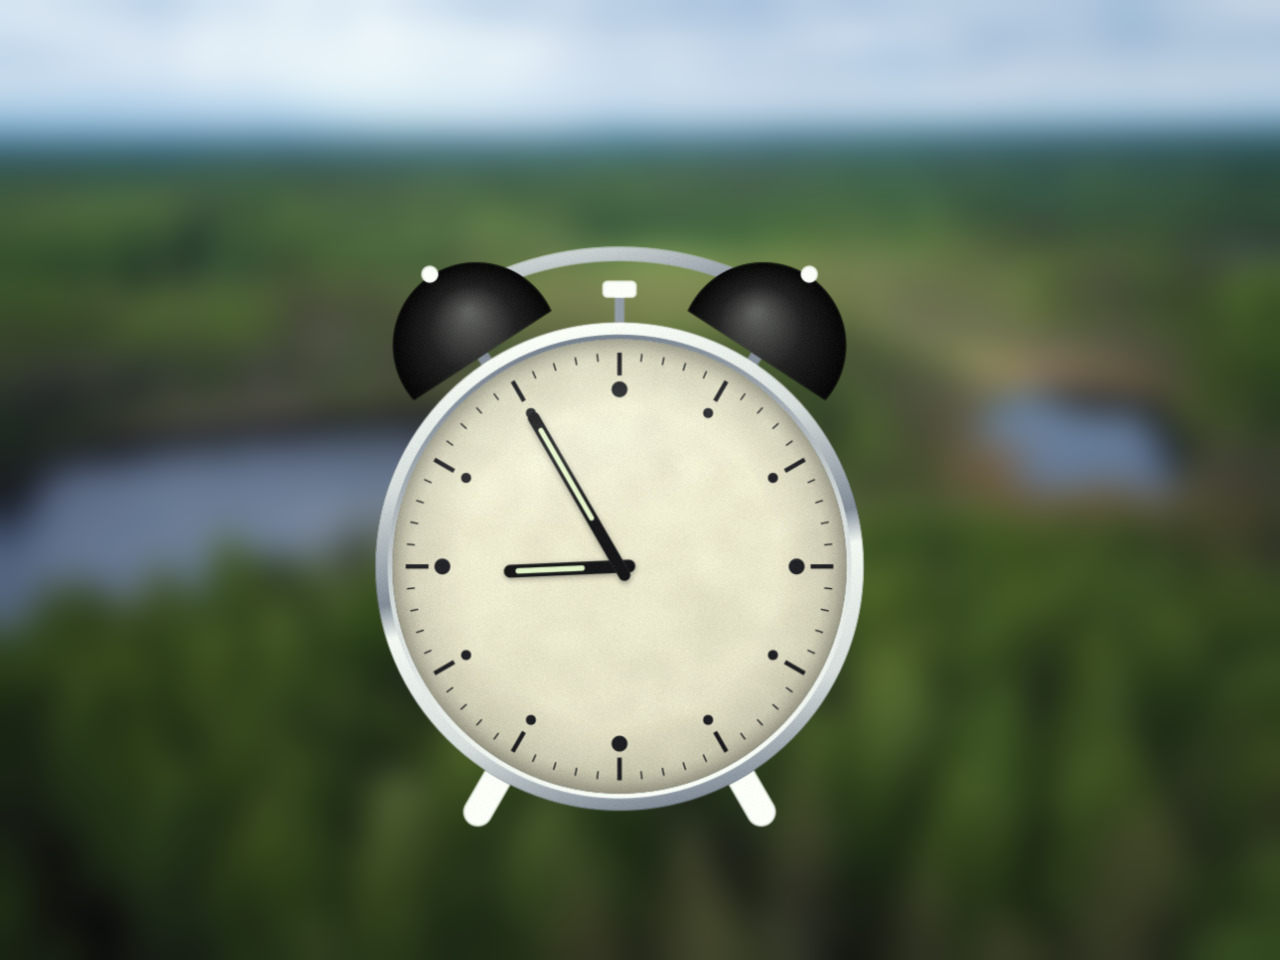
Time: {"hour": 8, "minute": 55}
